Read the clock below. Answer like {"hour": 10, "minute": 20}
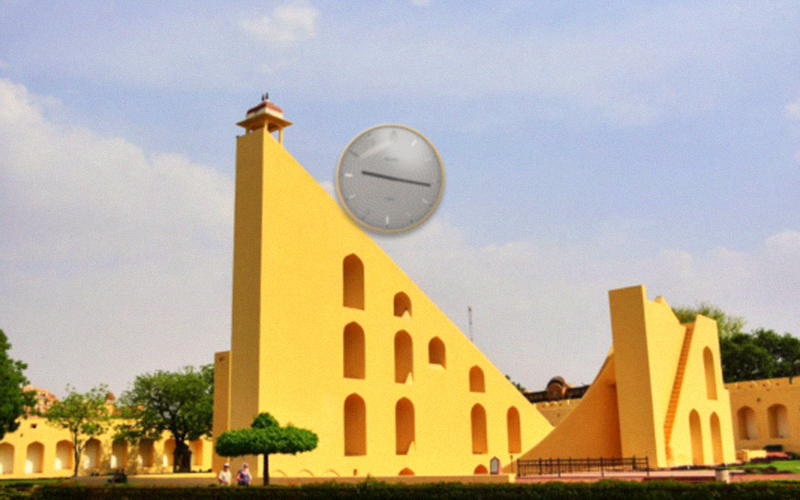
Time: {"hour": 9, "minute": 16}
